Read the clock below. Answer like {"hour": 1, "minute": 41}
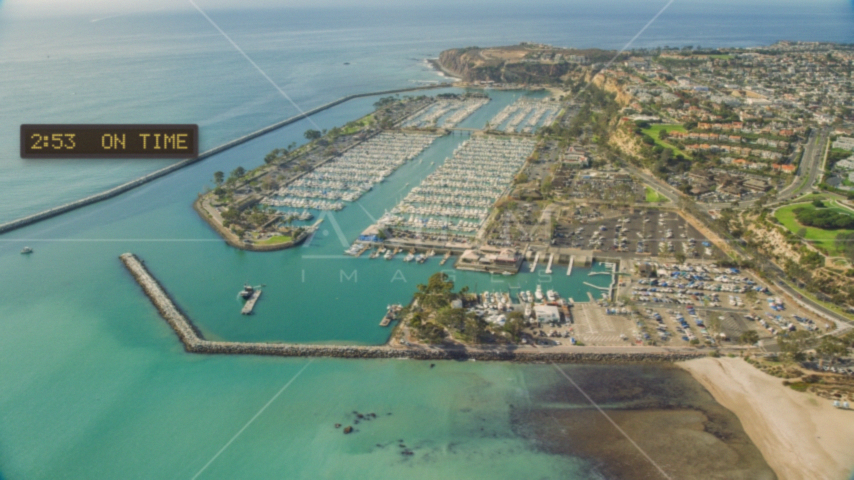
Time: {"hour": 2, "minute": 53}
